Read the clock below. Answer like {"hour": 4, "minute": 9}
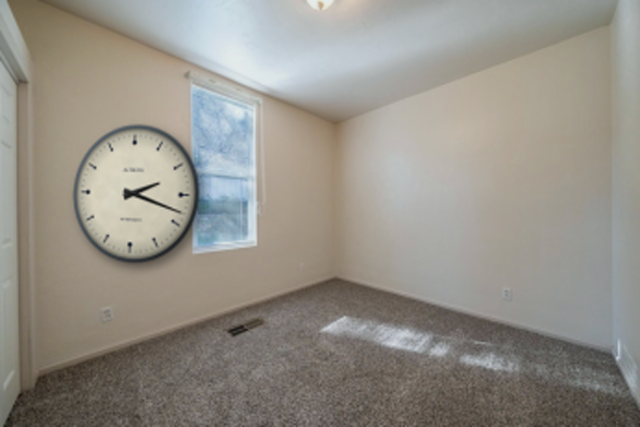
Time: {"hour": 2, "minute": 18}
